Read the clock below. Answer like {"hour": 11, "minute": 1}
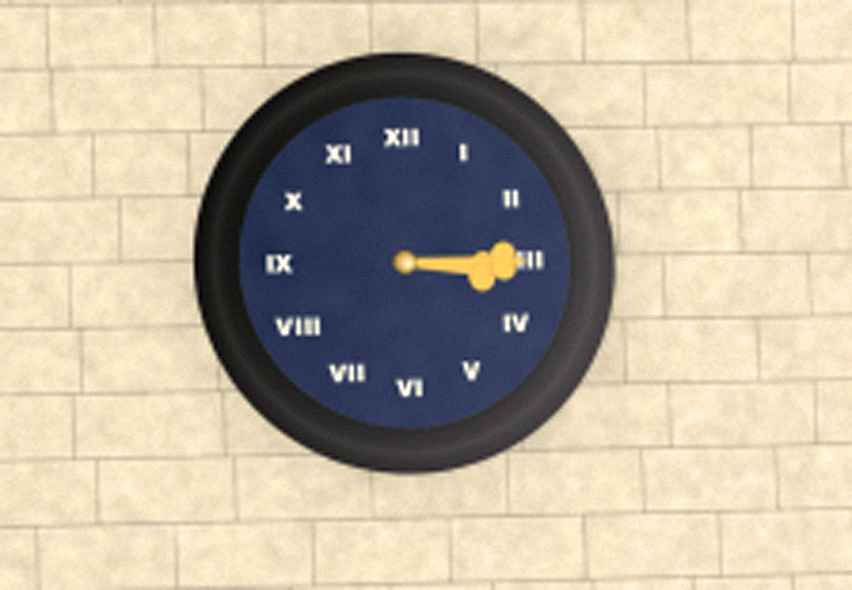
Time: {"hour": 3, "minute": 15}
